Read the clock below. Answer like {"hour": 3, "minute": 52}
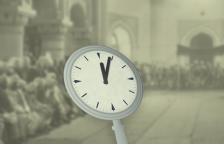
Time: {"hour": 12, "minute": 4}
